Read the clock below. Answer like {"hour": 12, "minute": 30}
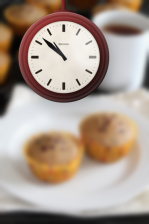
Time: {"hour": 10, "minute": 52}
